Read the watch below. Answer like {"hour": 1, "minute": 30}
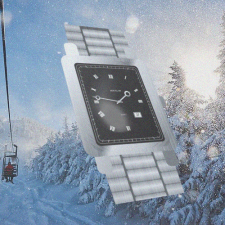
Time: {"hour": 1, "minute": 47}
